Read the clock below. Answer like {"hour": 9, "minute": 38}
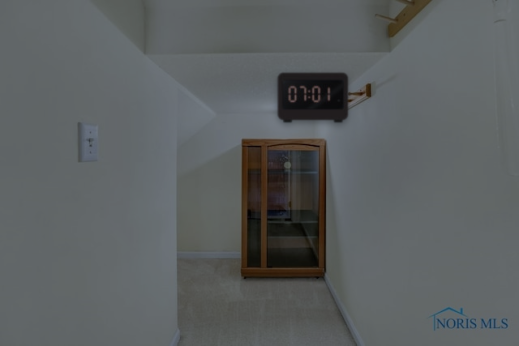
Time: {"hour": 7, "minute": 1}
